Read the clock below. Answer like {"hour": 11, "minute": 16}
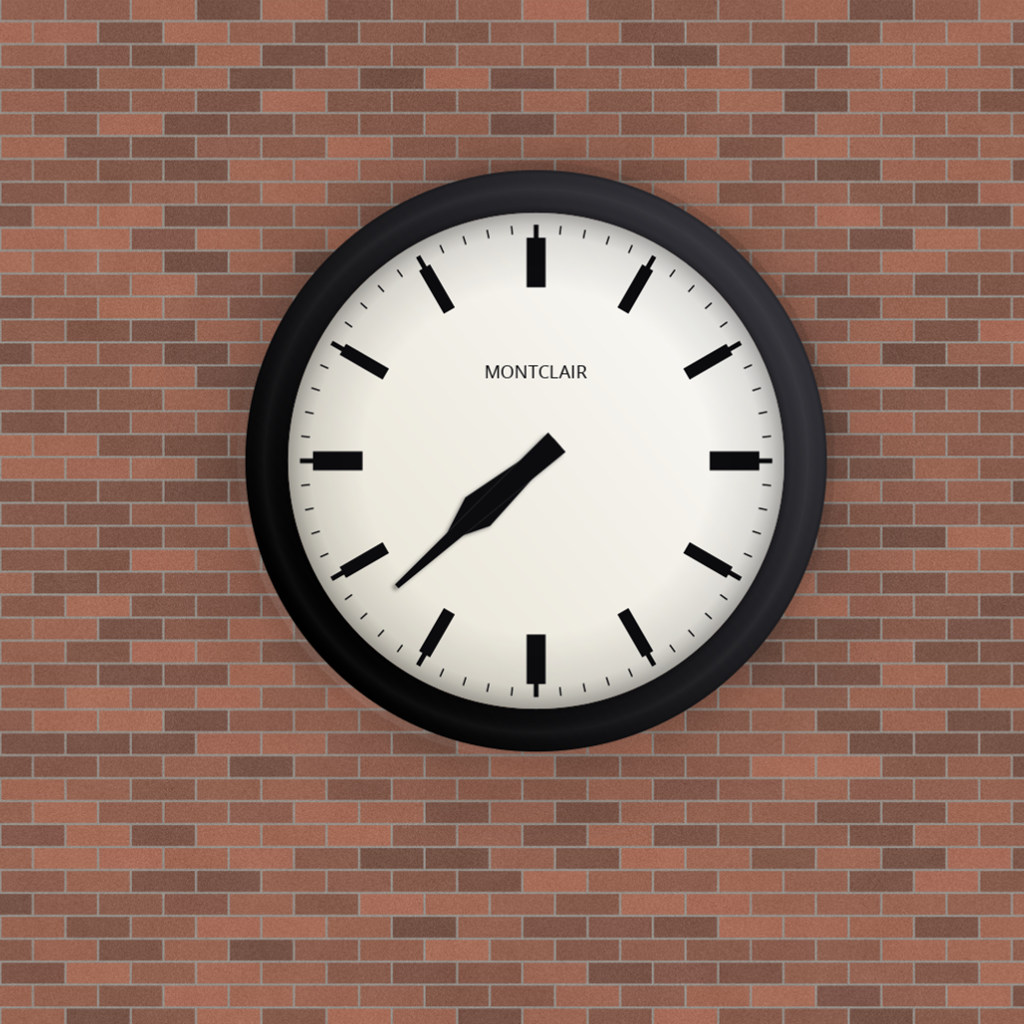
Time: {"hour": 7, "minute": 38}
